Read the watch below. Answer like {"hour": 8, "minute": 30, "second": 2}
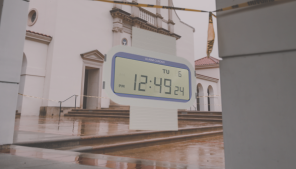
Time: {"hour": 12, "minute": 49, "second": 24}
